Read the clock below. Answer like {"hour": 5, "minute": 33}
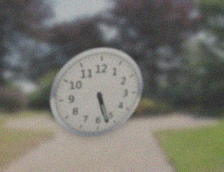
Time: {"hour": 5, "minute": 27}
